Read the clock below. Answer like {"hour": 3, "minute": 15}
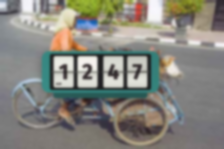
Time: {"hour": 12, "minute": 47}
